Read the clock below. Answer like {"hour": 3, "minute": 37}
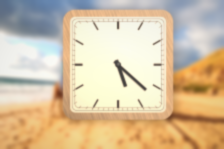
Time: {"hour": 5, "minute": 22}
